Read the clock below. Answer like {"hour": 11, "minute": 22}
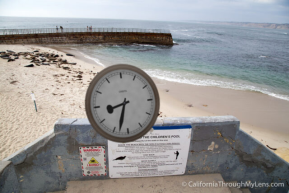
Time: {"hour": 8, "minute": 33}
